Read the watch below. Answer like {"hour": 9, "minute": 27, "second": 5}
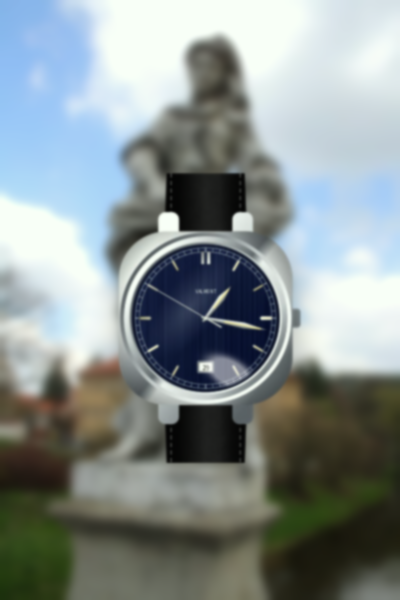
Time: {"hour": 1, "minute": 16, "second": 50}
